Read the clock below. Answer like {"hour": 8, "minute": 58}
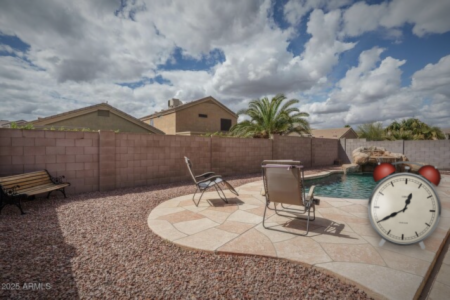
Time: {"hour": 12, "minute": 40}
